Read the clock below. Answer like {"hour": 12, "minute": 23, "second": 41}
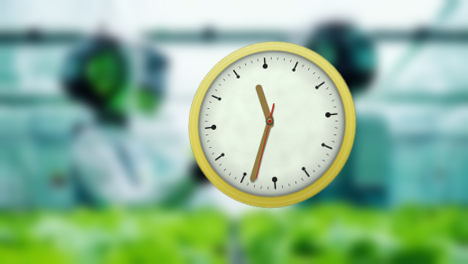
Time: {"hour": 11, "minute": 33, "second": 33}
